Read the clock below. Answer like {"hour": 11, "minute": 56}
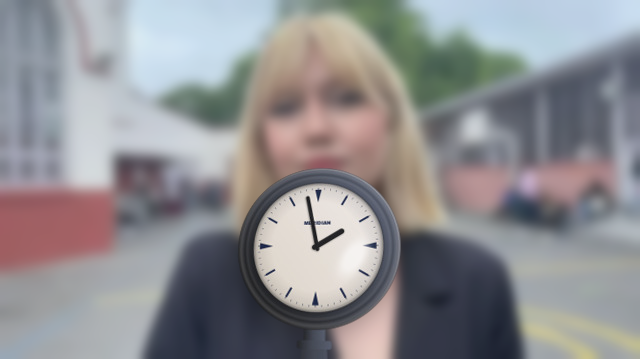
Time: {"hour": 1, "minute": 58}
